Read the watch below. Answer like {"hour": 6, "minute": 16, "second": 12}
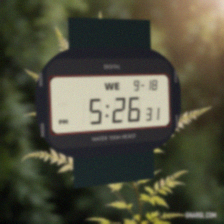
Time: {"hour": 5, "minute": 26, "second": 31}
